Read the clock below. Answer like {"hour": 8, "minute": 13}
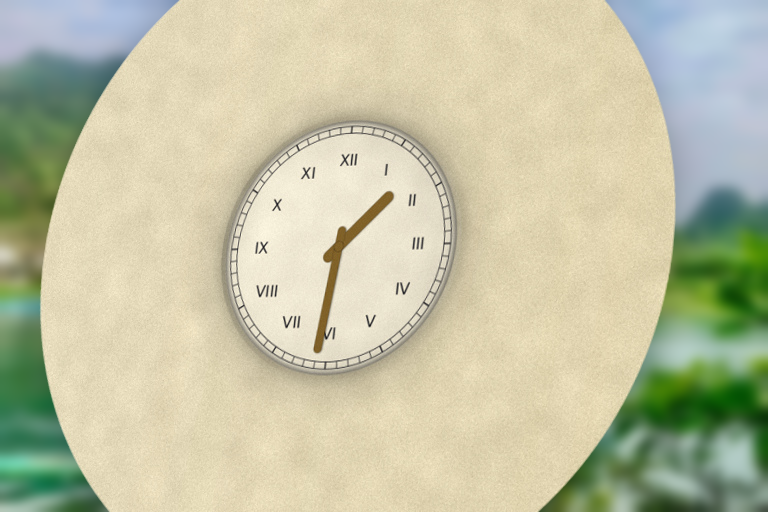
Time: {"hour": 1, "minute": 31}
